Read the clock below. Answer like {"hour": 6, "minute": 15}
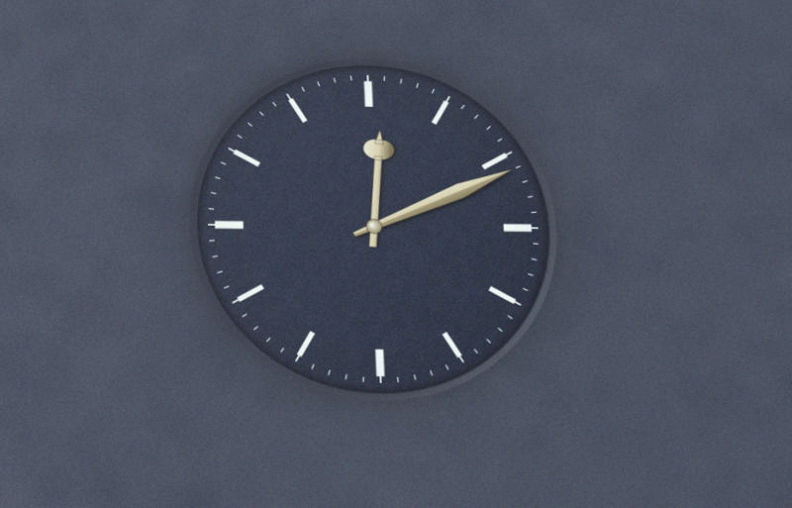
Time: {"hour": 12, "minute": 11}
